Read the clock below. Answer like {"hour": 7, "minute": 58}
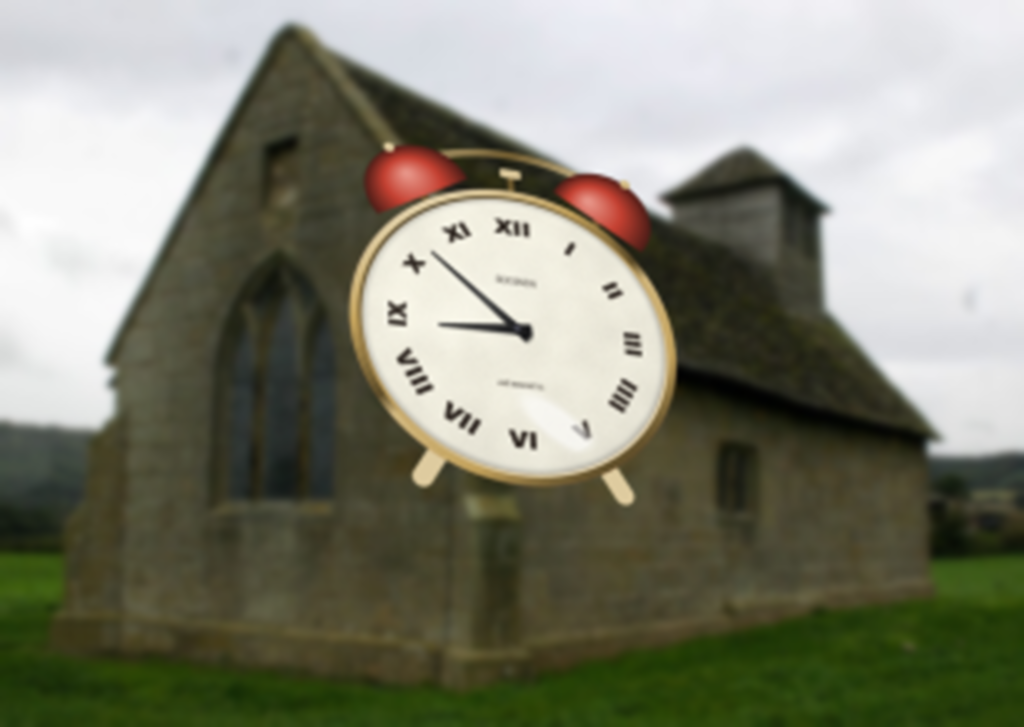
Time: {"hour": 8, "minute": 52}
